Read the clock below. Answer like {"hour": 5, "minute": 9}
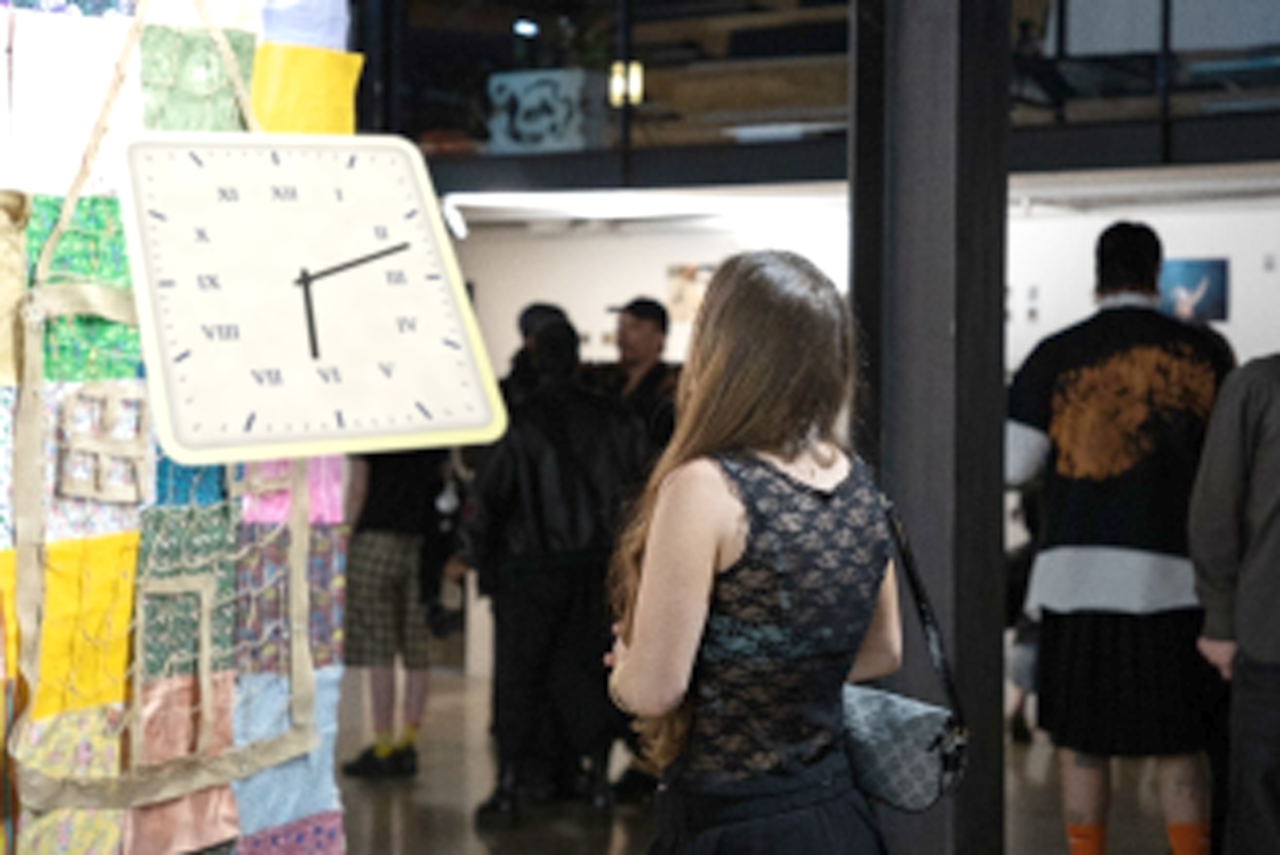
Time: {"hour": 6, "minute": 12}
